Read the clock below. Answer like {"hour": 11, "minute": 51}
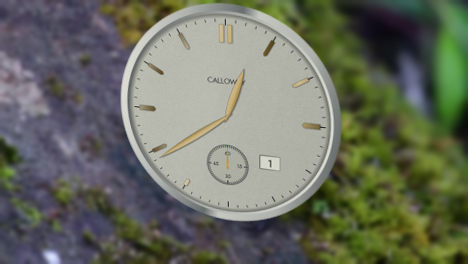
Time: {"hour": 12, "minute": 39}
